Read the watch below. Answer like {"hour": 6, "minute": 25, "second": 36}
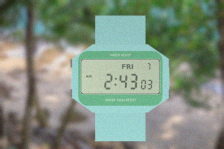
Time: {"hour": 2, "minute": 43, "second": 3}
